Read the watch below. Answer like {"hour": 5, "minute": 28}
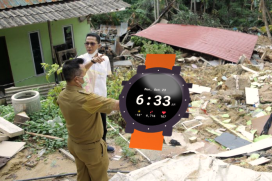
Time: {"hour": 6, "minute": 33}
